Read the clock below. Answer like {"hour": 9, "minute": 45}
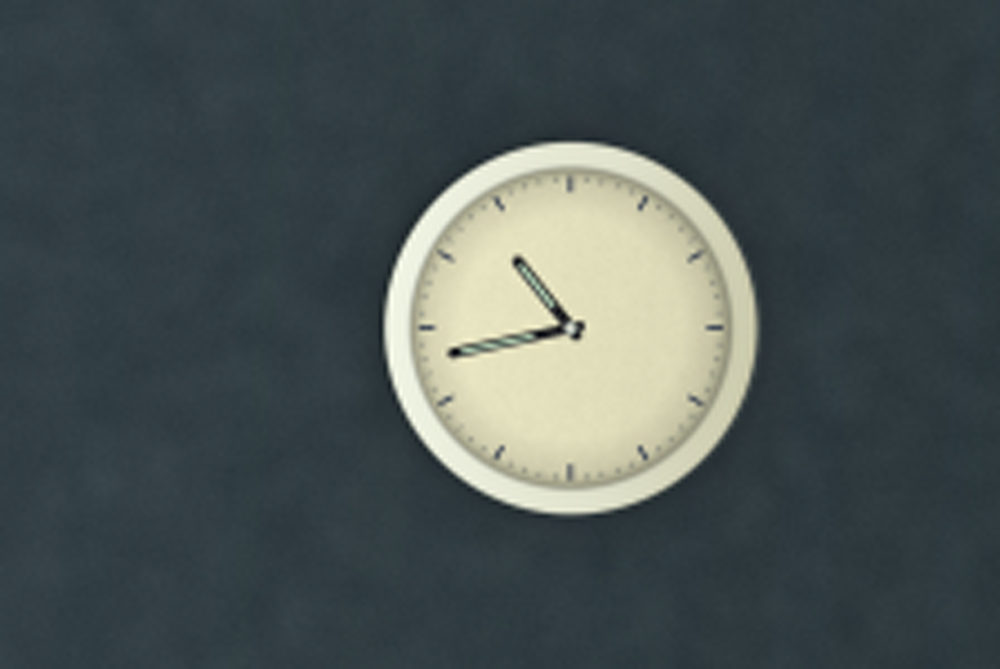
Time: {"hour": 10, "minute": 43}
